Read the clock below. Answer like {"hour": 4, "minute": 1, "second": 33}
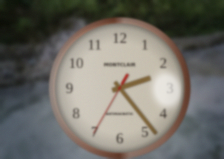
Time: {"hour": 2, "minute": 23, "second": 35}
